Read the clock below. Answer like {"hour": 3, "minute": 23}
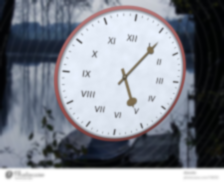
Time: {"hour": 5, "minute": 6}
